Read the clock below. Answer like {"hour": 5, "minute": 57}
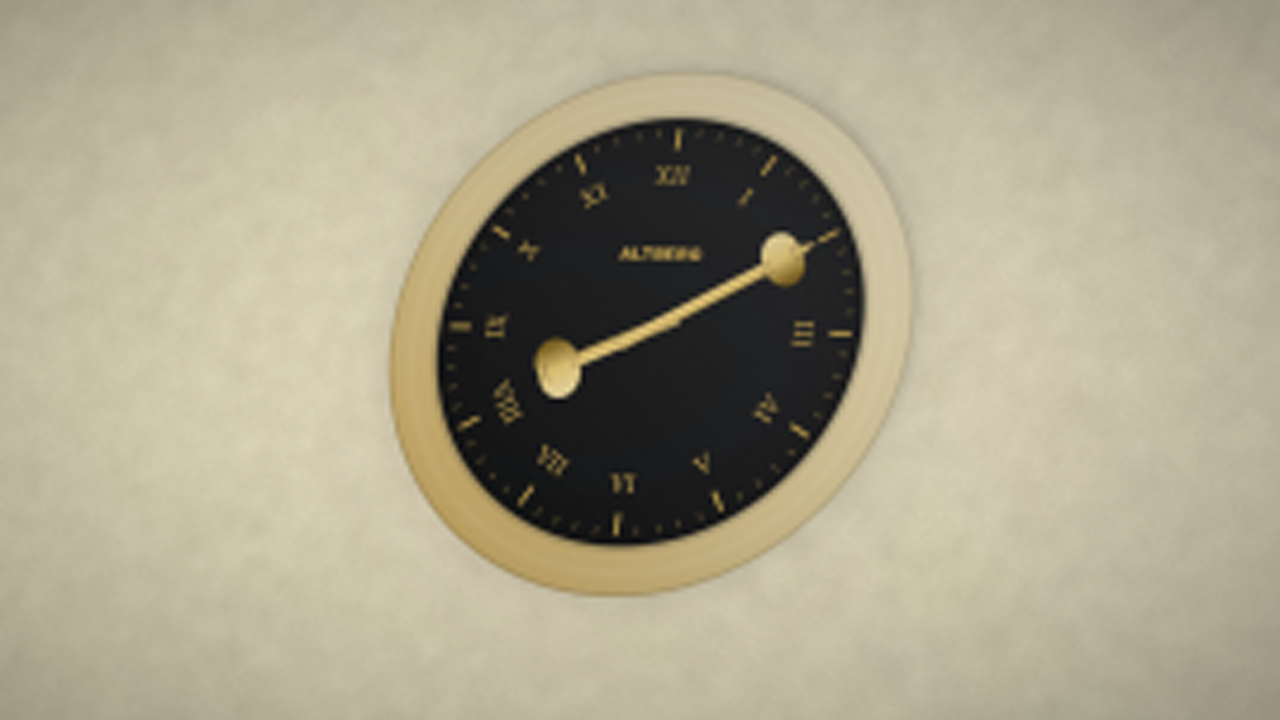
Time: {"hour": 8, "minute": 10}
